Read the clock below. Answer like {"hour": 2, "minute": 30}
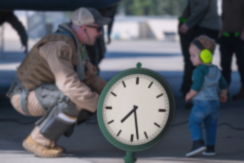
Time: {"hour": 7, "minute": 28}
